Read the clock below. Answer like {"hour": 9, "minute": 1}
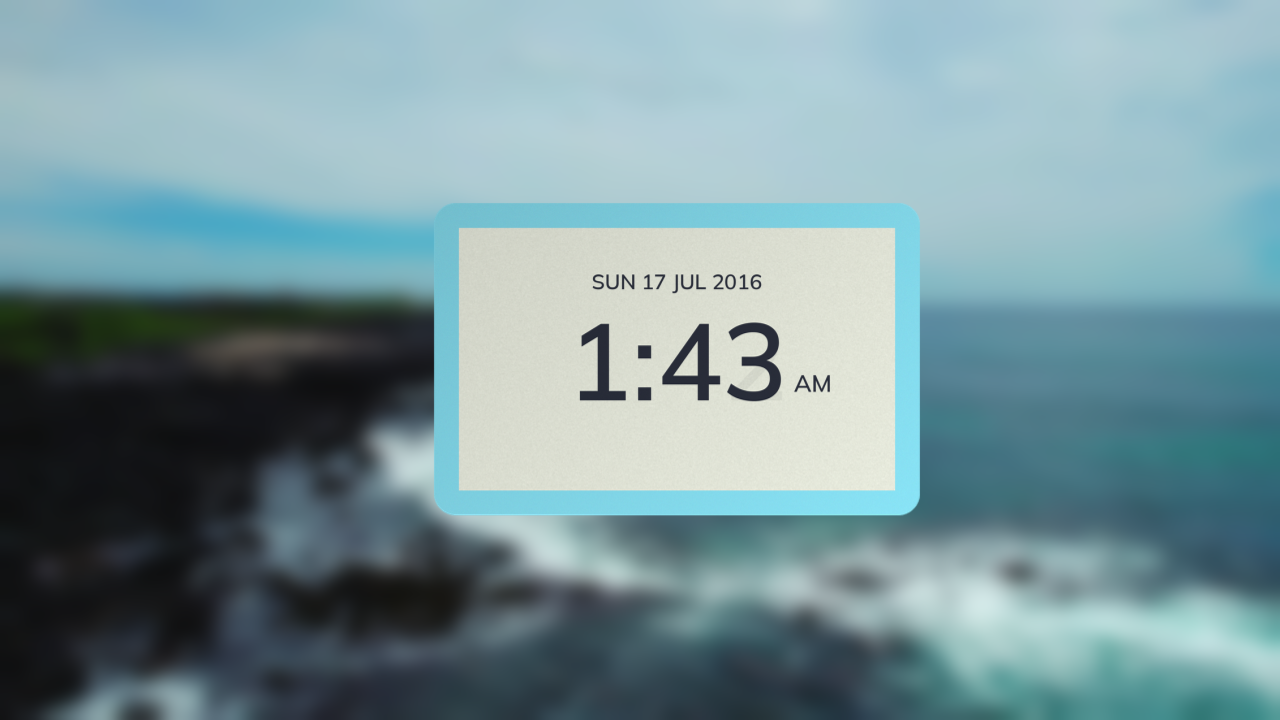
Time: {"hour": 1, "minute": 43}
